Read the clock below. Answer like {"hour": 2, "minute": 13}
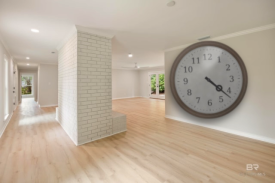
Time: {"hour": 4, "minute": 22}
